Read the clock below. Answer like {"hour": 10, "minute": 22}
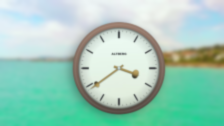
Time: {"hour": 3, "minute": 39}
